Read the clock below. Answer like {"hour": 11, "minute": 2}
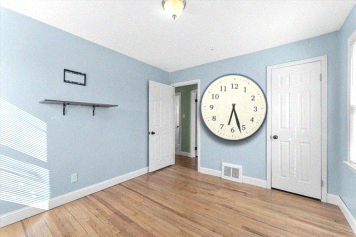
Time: {"hour": 6, "minute": 27}
